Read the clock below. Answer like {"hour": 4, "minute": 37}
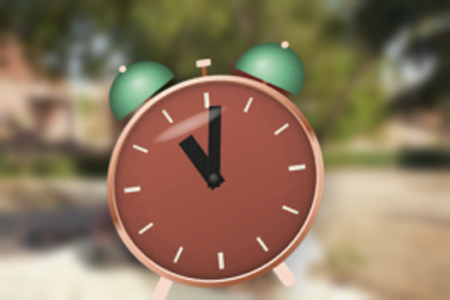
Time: {"hour": 11, "minute": 1}
